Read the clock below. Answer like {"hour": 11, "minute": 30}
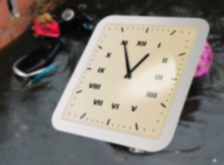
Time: {"hour": 12, "minute": 55}
